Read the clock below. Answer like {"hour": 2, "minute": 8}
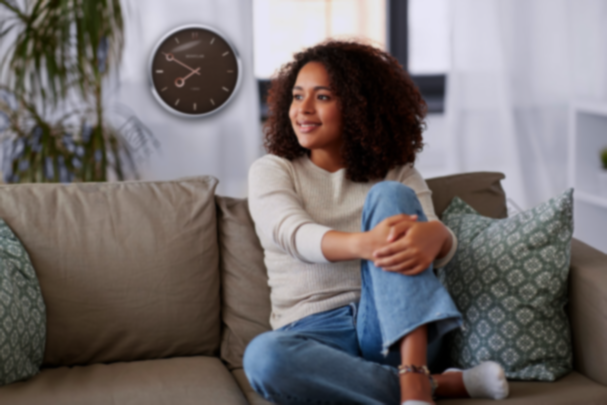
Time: {"hour": 7, "minute": 50}
